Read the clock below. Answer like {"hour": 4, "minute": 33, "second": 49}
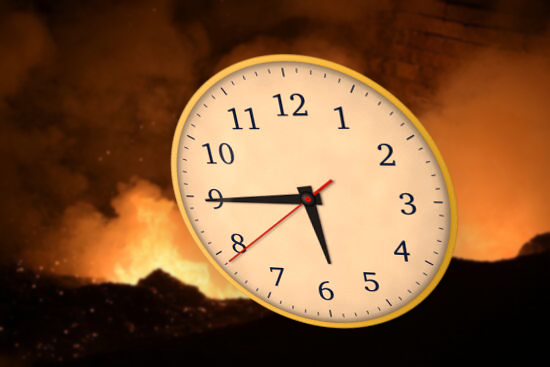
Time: {"hour": 5, "minute": 44, "second": 39}
